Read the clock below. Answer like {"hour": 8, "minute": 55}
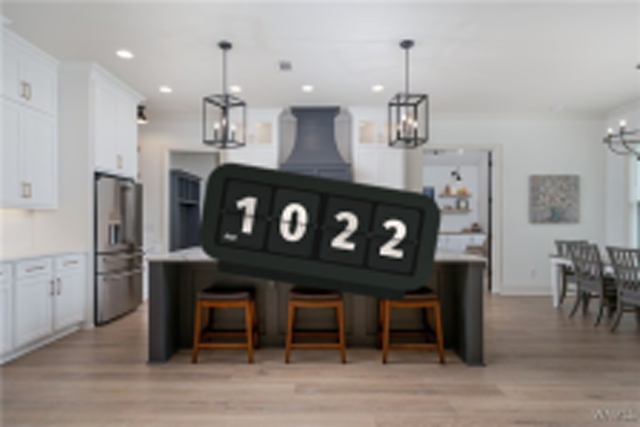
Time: {"hour": 10, "minute": 22}
